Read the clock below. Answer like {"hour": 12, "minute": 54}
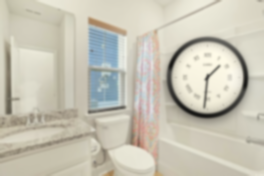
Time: {"hour": 1, "minute": 31}
